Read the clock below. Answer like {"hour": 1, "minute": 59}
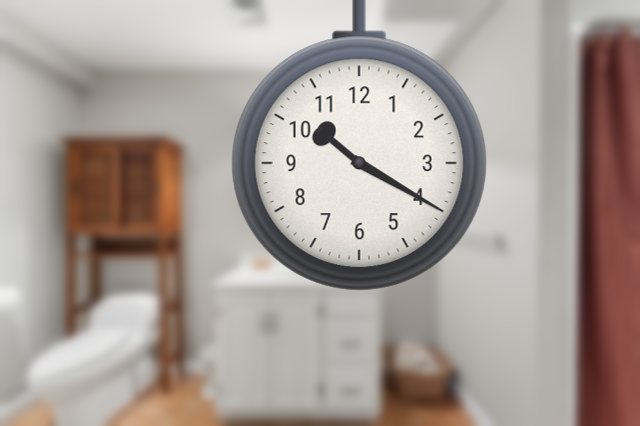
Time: {"hour": 10, "minute": 20}
